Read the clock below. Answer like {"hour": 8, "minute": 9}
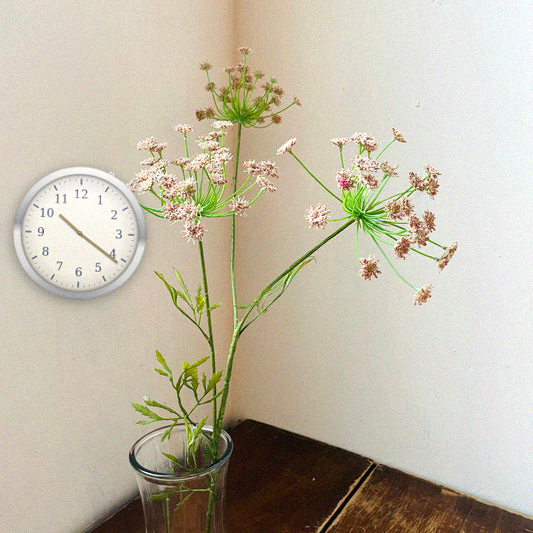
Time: {"hour": 10, "minute": 21}
